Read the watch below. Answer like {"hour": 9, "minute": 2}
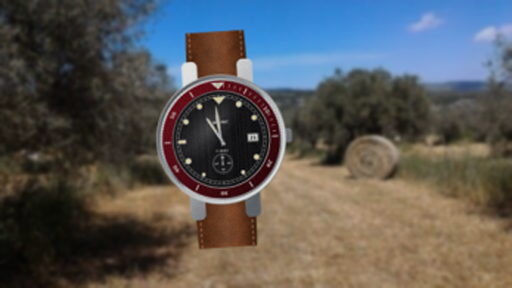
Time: {"hour": 10, "minute": 59}
